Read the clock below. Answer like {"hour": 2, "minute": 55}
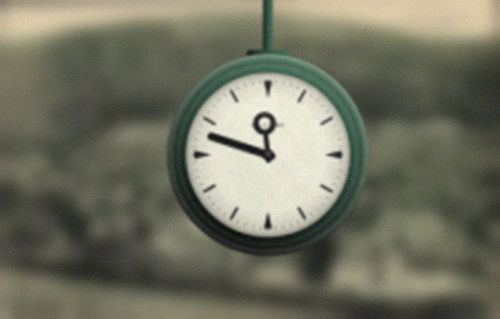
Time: {"hour": 11, "minute": 48}
